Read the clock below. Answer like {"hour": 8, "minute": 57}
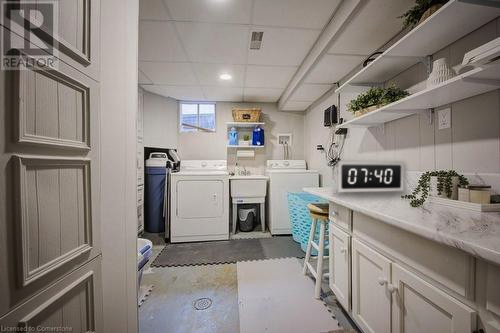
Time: {"hour": 7, "minute": 40}
